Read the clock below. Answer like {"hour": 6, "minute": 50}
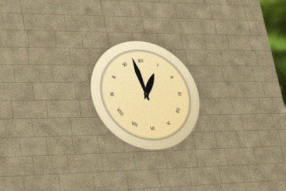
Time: {"hour": 12, "minute": 58}
